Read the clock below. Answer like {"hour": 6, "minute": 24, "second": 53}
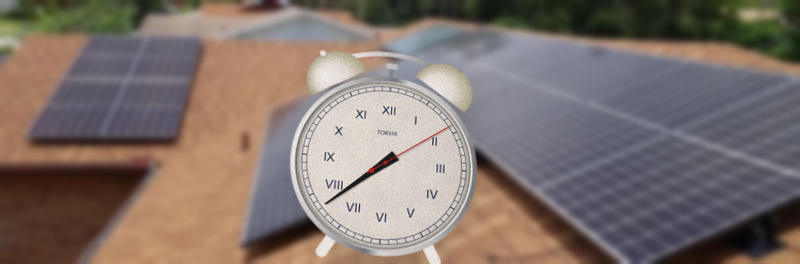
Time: {"hour": 7, "minute": 38, "second": 9}
